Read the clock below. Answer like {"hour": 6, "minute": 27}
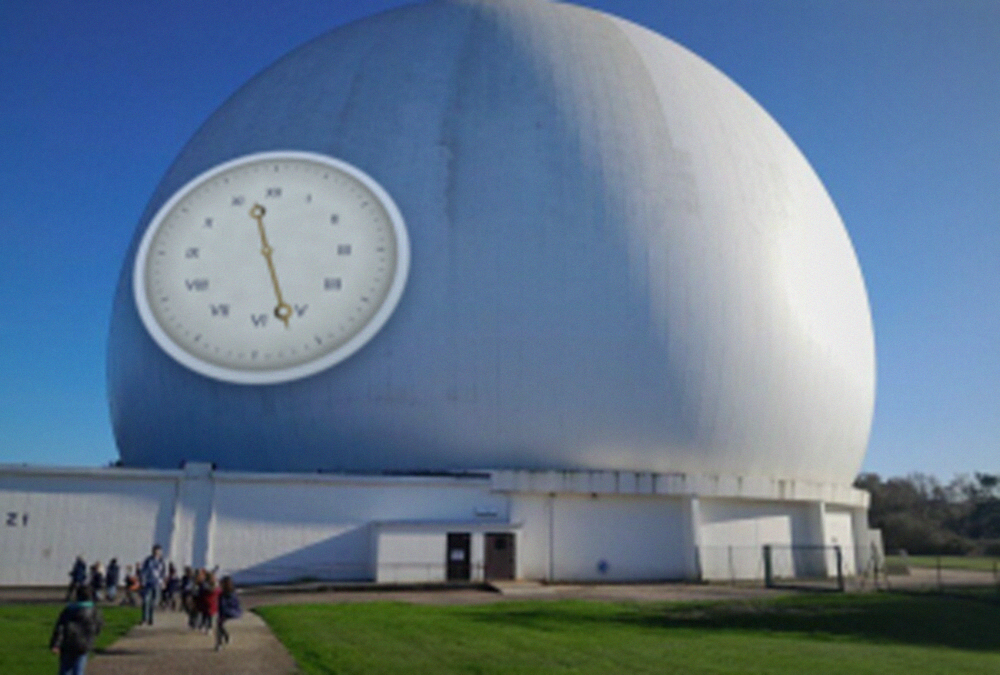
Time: {"hour": 11, "minute": 27}
